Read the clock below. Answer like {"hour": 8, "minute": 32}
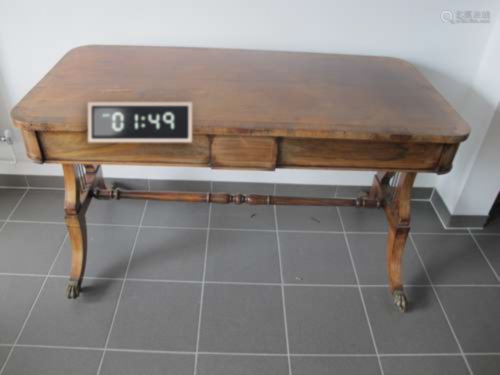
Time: {"hour": 1, "minute": 49}
